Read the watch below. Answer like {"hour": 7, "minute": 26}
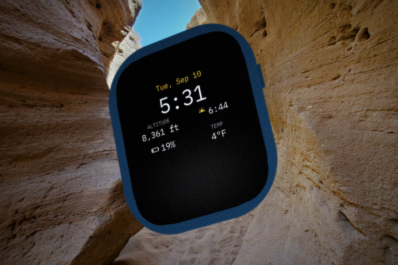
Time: {"hour": 5, "minute": 31}
